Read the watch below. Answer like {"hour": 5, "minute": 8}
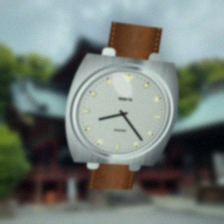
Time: {"hour": 8, "minute": 23}
